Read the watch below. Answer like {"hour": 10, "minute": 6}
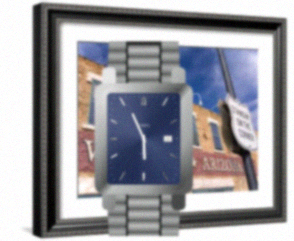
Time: {"hour": 5, "minute": 56}
